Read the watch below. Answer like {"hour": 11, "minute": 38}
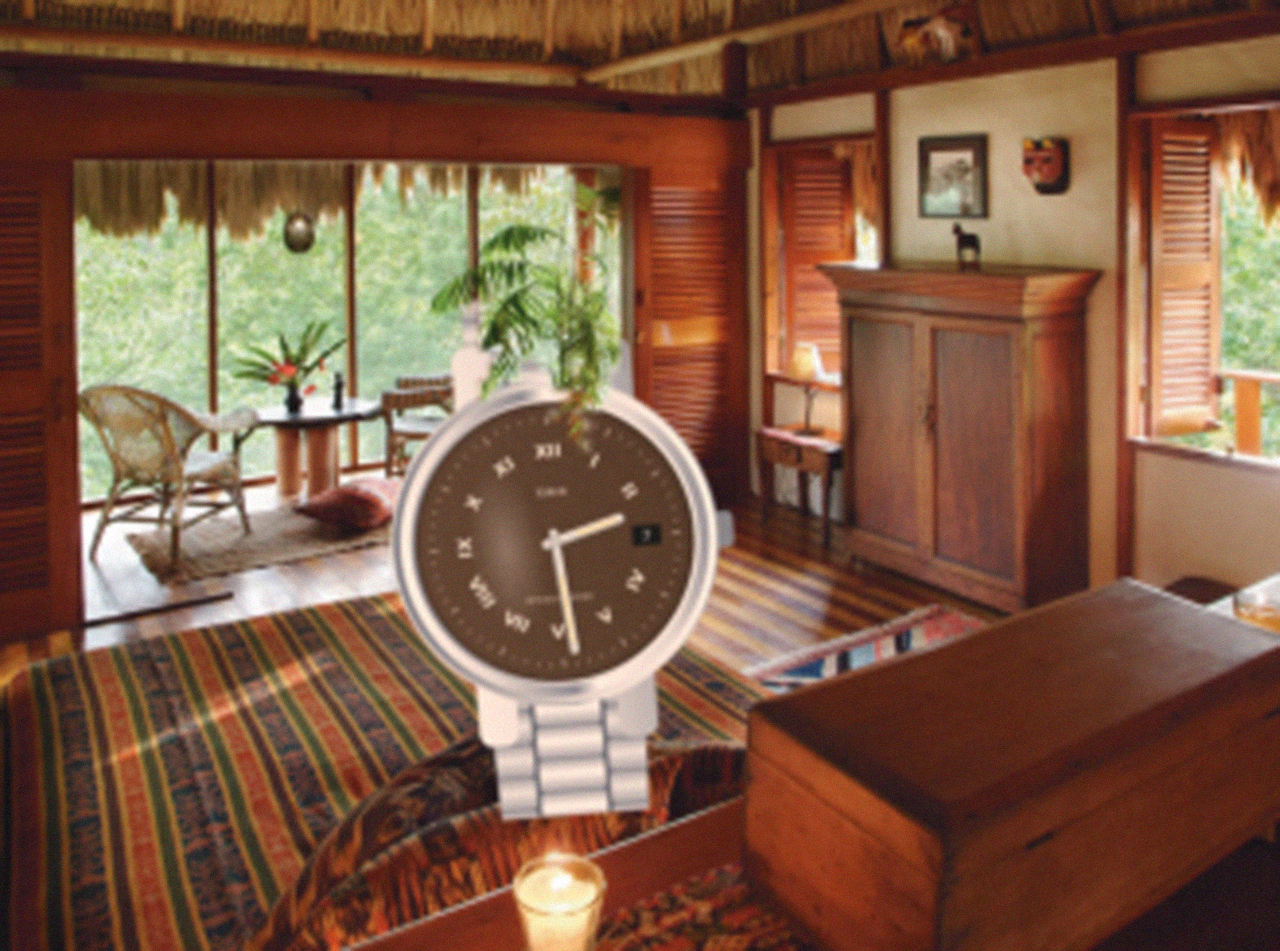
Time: {"hour": 2, "minute": 29}
